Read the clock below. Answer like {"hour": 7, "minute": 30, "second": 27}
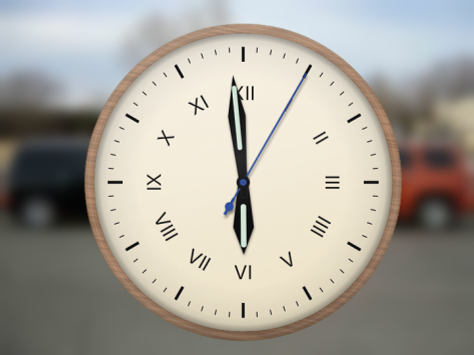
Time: {"hour": 5, "minute": 59, "second": 5}
